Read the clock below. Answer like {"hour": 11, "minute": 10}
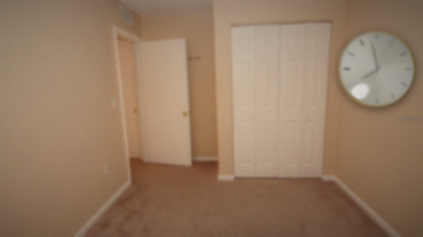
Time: {"hour": 7, "minute": 58}
